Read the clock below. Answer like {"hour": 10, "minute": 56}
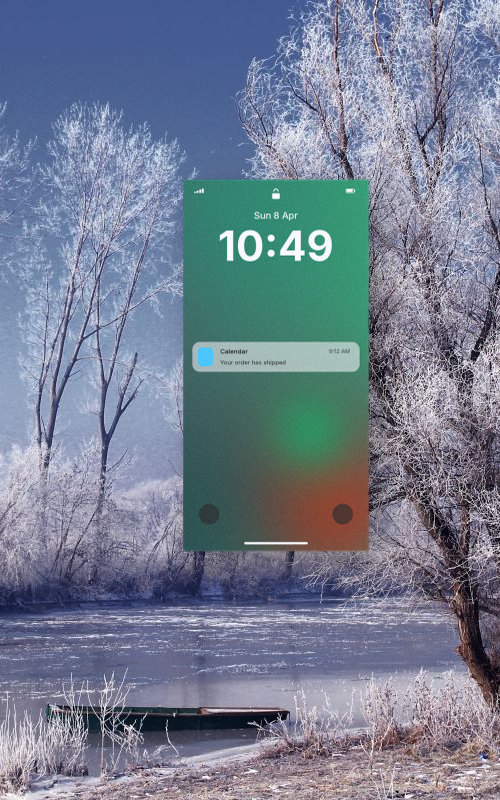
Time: {"hour": 10, "minute": 49}
